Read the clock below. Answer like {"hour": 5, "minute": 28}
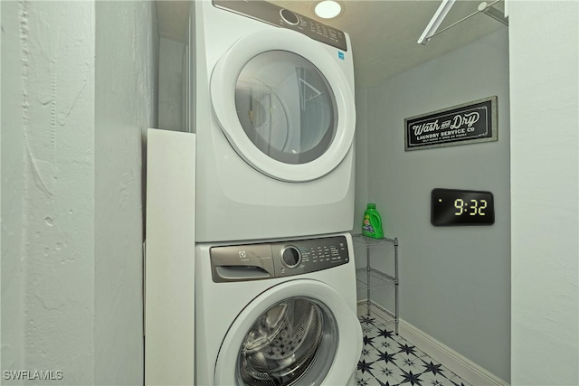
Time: {"hour": 9, "minute": 32}
